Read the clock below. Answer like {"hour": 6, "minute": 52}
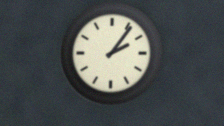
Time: {"hour": 2, "minute": 6}
